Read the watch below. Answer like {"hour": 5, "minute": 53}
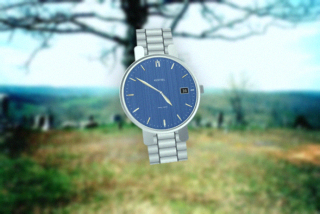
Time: {"hour": 4, "minute": 51}
